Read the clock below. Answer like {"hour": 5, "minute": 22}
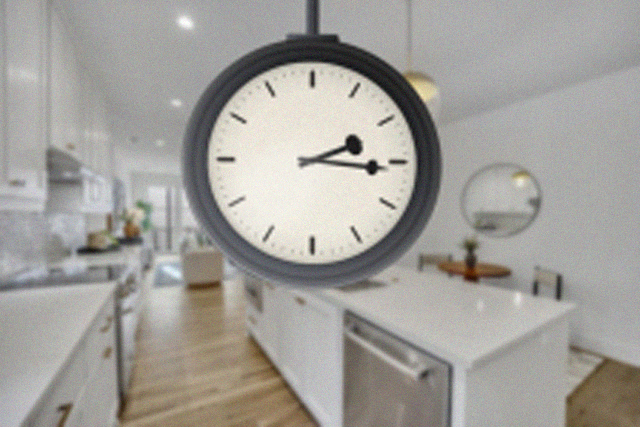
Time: {"hour": 2, "minute": 16}
